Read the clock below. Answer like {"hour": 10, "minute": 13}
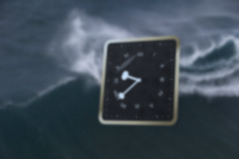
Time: {"hour": 9, "minute": 38}
